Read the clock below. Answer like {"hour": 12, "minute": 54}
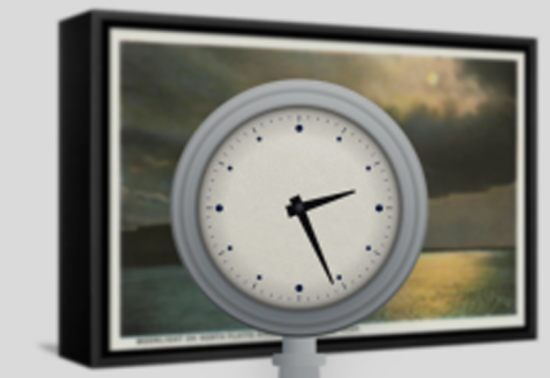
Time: {"hour": 2, "minute": 26}
